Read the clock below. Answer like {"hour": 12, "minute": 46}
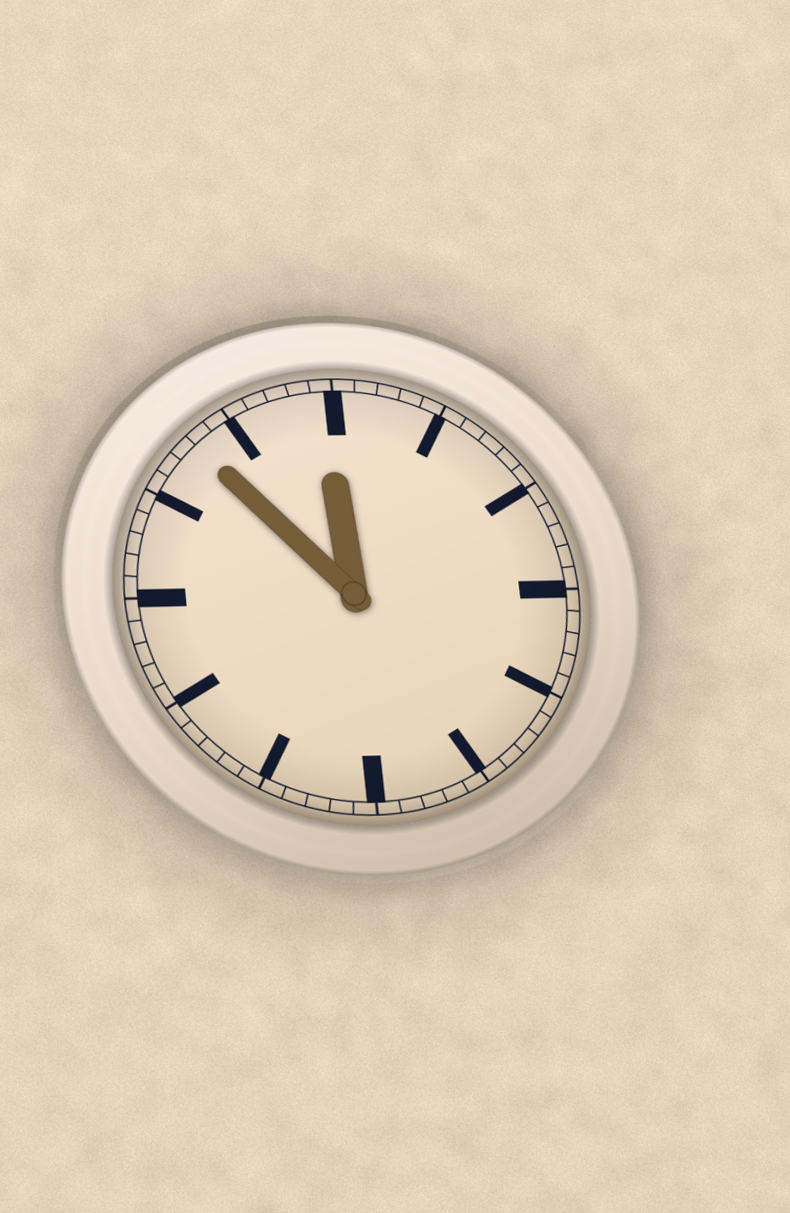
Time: {"hour": 11, "minute": 53}
